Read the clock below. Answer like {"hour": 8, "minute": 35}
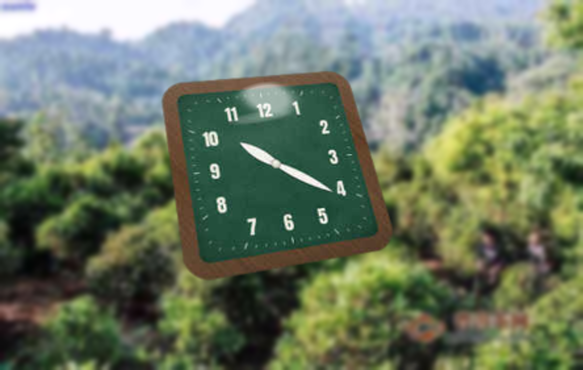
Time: {"hour": 10, "minute": 21}
